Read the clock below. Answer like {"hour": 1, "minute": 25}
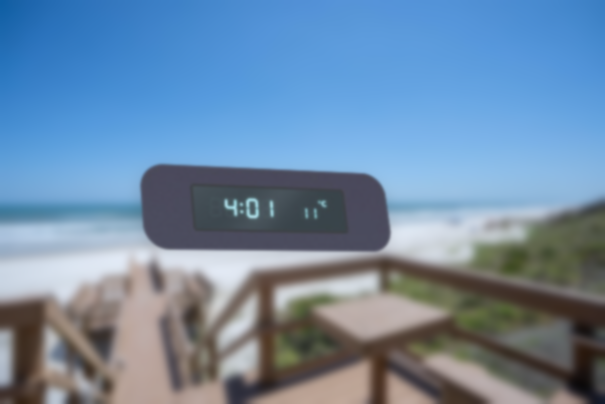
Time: {"hour": 4, "minute": 1}
